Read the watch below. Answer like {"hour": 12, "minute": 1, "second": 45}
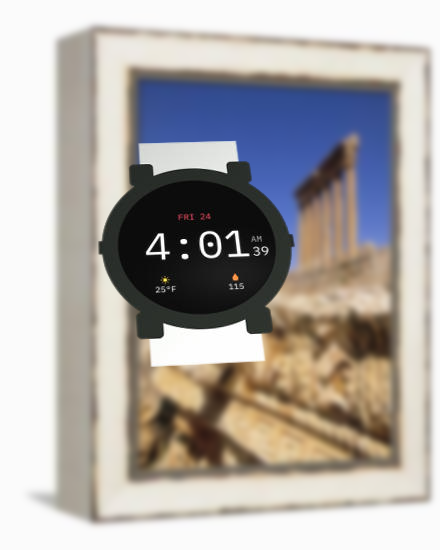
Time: {"hour": 4, "minute": 1, "second": 39}
